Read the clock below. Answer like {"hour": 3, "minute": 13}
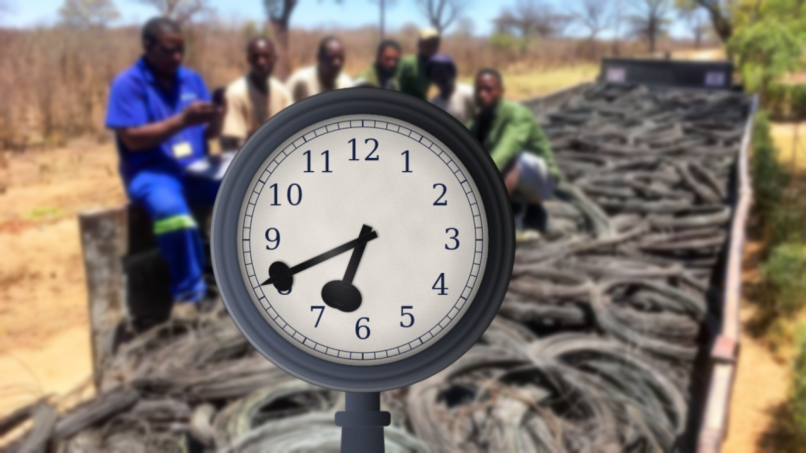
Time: {"hour": 6, "minute": 41}
